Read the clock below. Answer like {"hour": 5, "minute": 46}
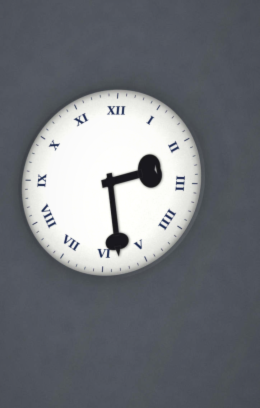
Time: {"hour": 2, "minute": 28}
